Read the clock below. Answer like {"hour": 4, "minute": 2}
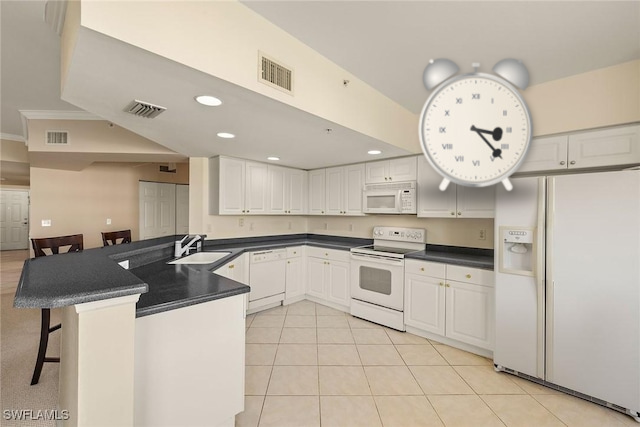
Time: {"hour": 3, "minute": 23}
